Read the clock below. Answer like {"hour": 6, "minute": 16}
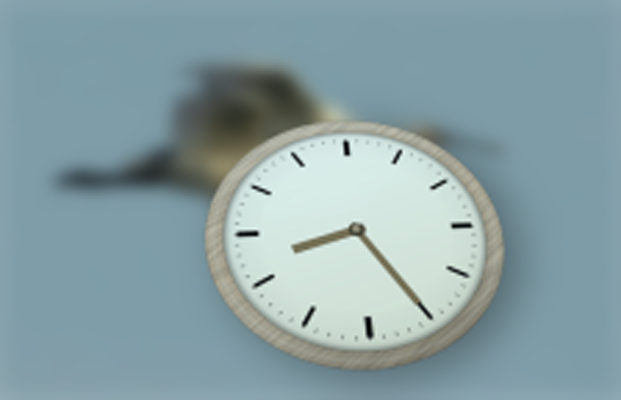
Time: {"hour": 8, "minute": 25}
